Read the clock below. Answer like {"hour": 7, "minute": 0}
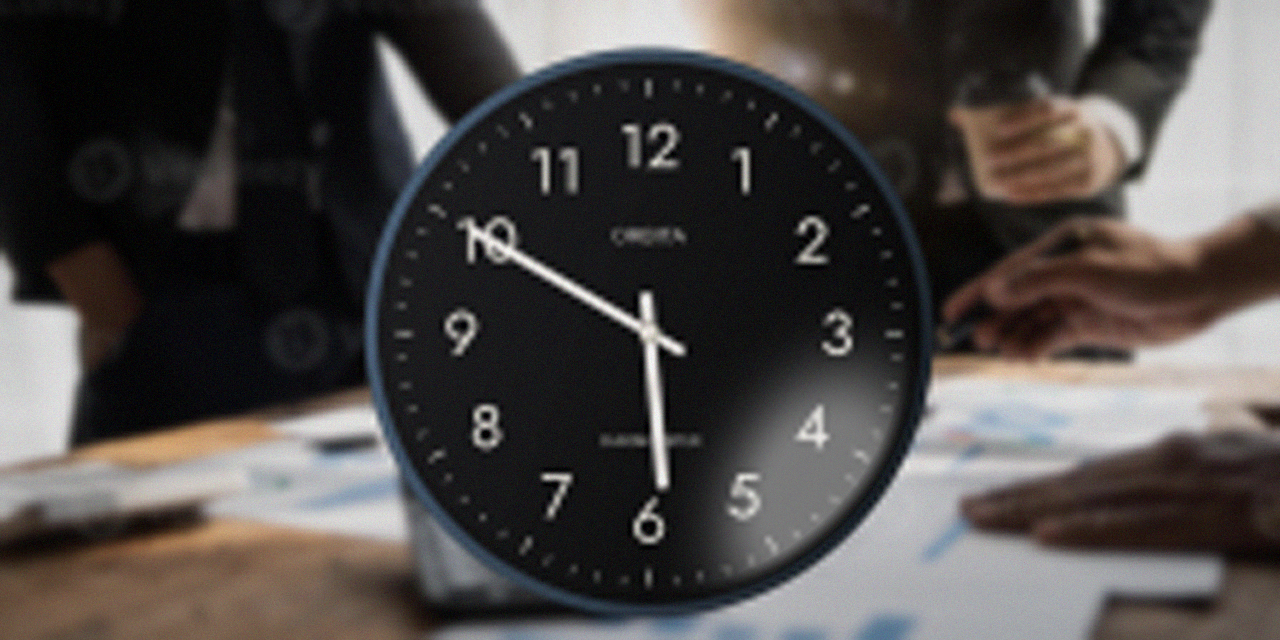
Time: {"hour": 5, "minute": 50}
